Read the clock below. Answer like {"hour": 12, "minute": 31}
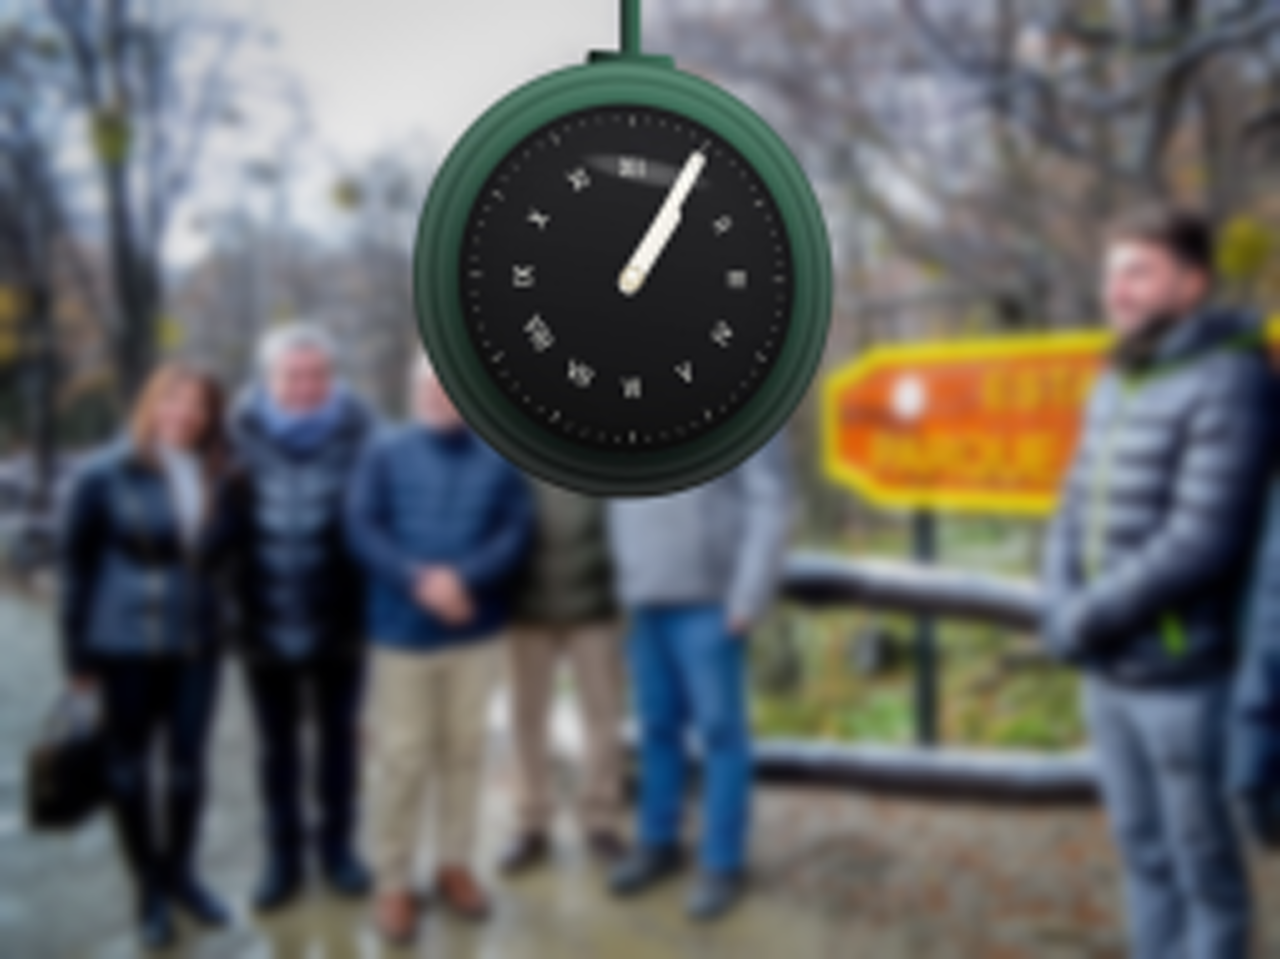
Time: {"hour": 1, "minute": 5}
